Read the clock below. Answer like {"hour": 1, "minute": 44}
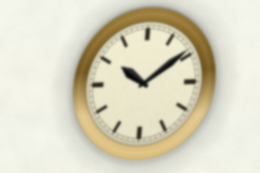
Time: {"hour": 10, "minute": 9}
